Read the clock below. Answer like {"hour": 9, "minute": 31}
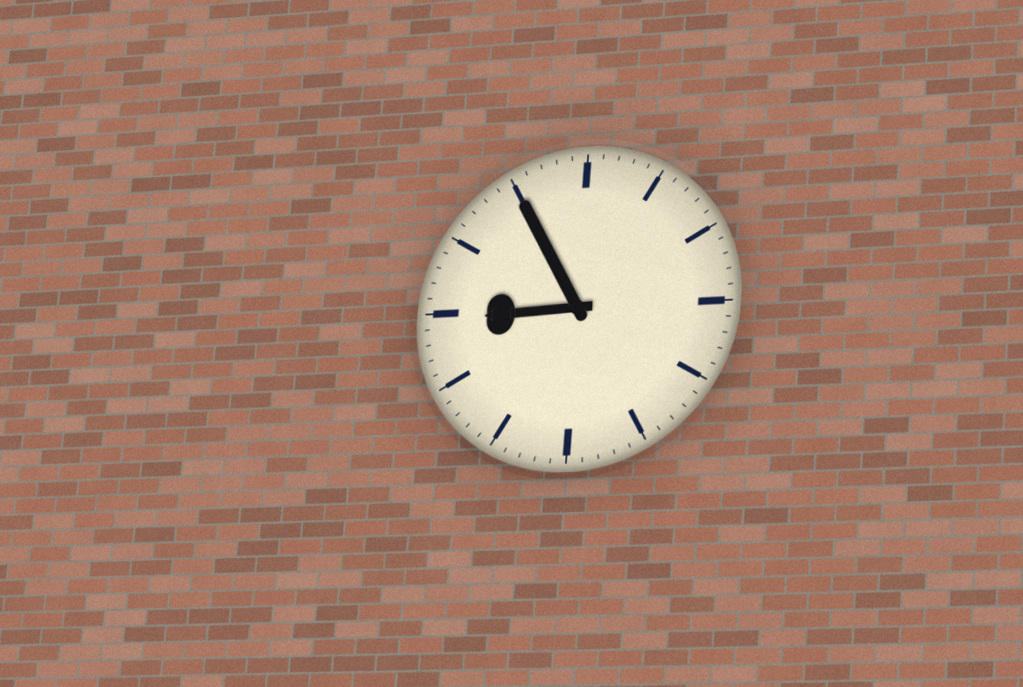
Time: {"hour": 8, "minute": 55}
